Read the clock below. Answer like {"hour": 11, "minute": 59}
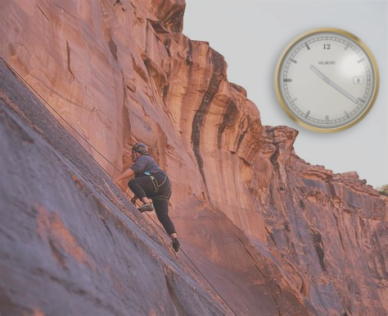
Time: {"hour": 10, "minute": 21}
